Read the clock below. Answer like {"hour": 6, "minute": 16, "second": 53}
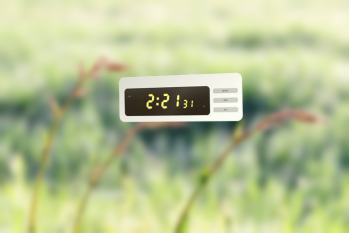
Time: {"hour": 2, "minute": 21, "second": 31}
